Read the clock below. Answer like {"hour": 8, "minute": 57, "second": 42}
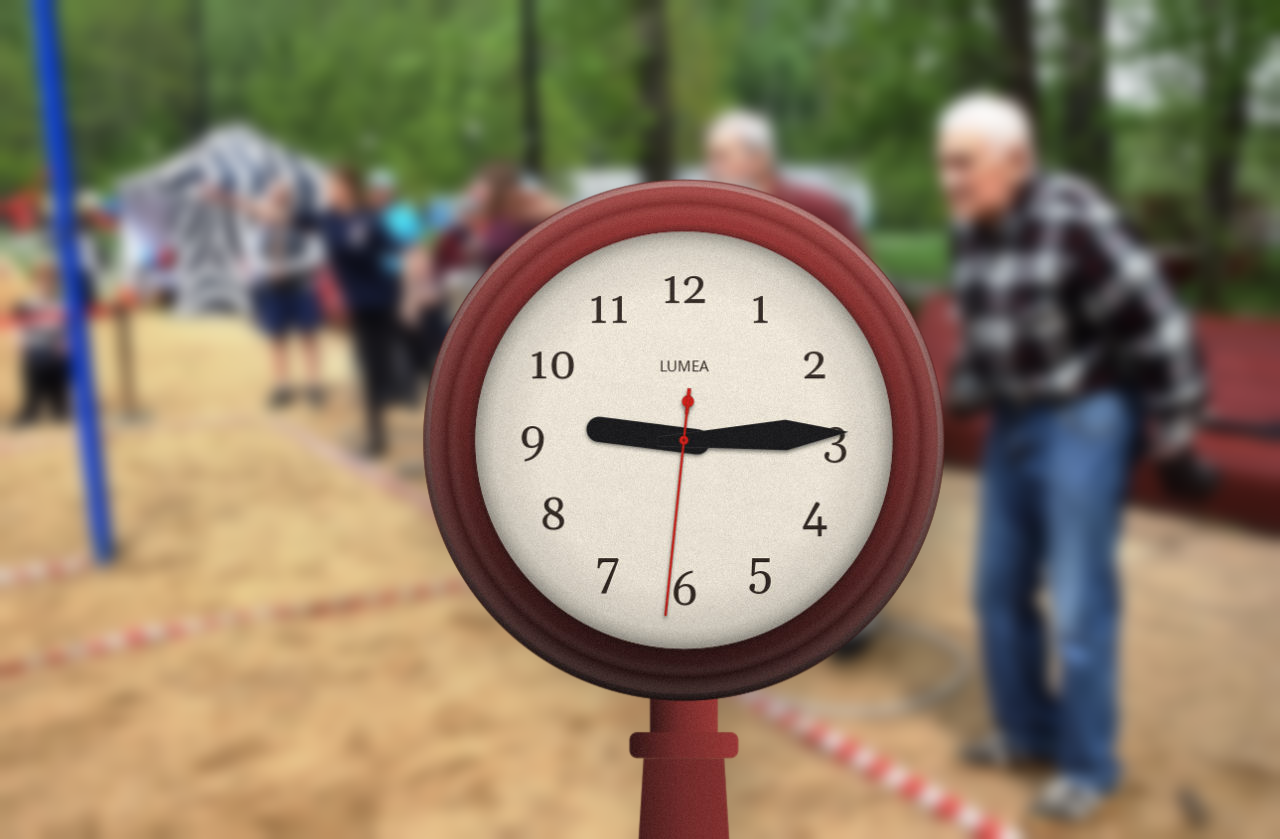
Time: {"hour": 9, "minute": 14, "second": 31}
